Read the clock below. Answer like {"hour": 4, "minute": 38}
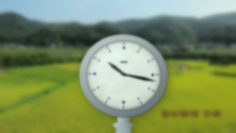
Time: {"hour": 10, "minute": 17}
